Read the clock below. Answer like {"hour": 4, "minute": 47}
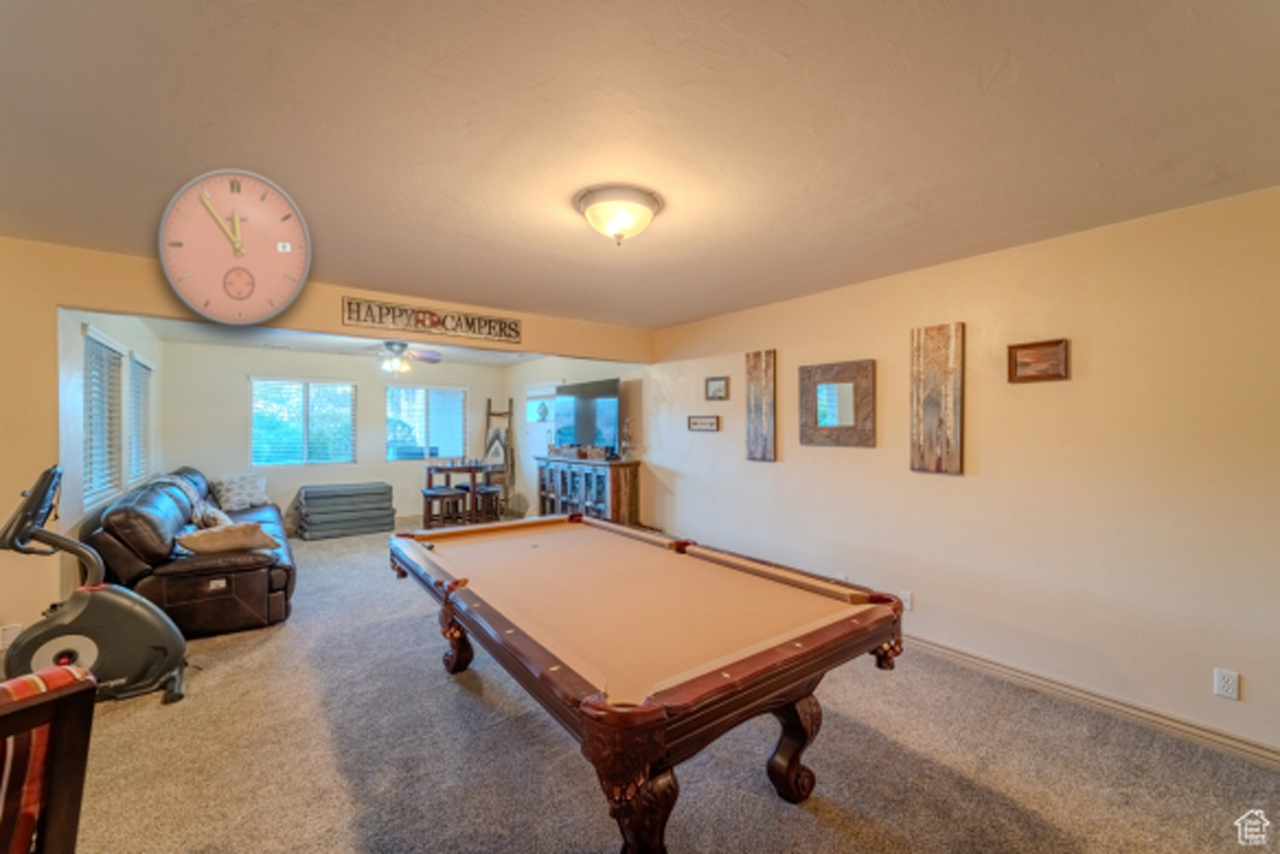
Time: {"hour": 11, "minute": 54}
